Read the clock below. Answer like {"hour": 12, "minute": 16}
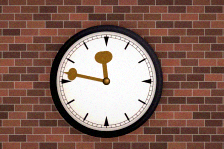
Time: {"hour": 11, "minute": 47}
